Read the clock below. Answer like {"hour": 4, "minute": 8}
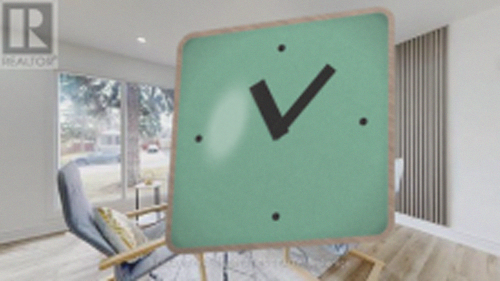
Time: {"hour": 11, "minute": 7}
